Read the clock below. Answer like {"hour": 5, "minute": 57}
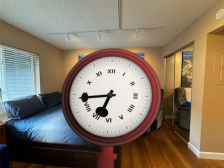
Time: {"hour": 6, "minute": 44}
